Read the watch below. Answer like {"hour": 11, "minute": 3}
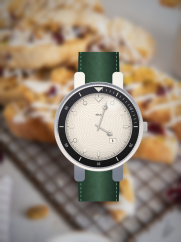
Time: {"hour": 4, "minute": 3}
